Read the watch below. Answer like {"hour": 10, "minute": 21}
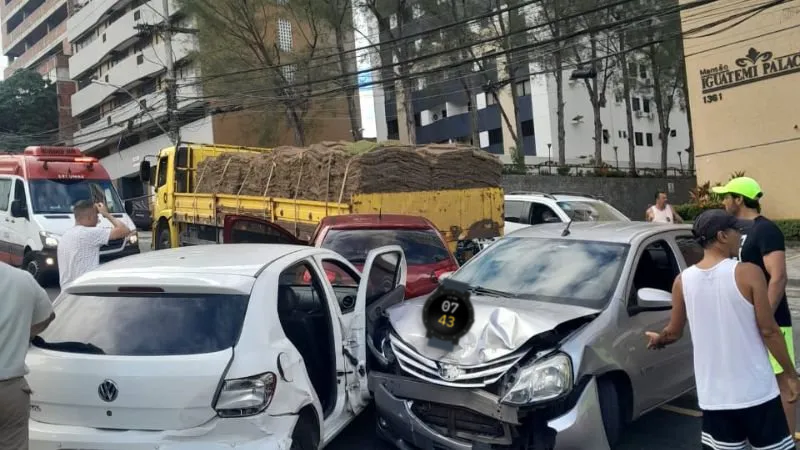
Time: {"hour": 7, "minute": 43}
